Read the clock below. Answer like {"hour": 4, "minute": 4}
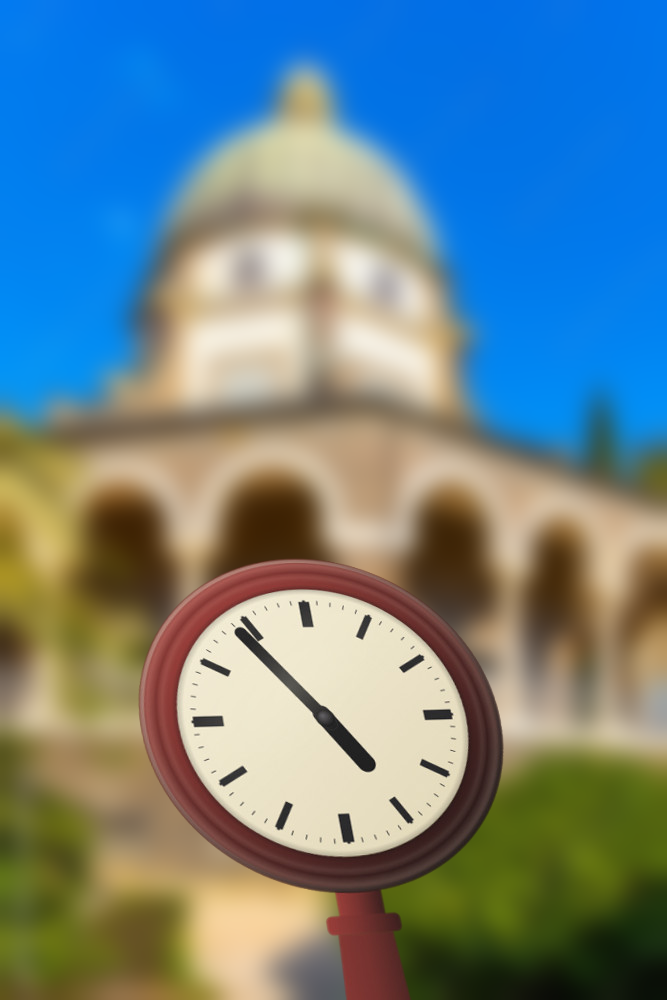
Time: {"hour": 4, "minute": 54}
